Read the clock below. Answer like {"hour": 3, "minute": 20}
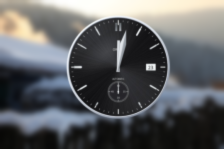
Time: {"hour": 12, "minute": 2}
